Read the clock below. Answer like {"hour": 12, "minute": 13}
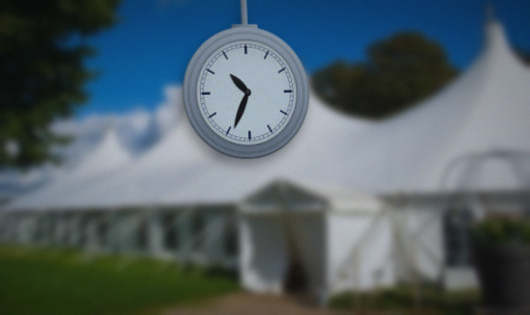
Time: {"hour": 10, "minute": 34}
